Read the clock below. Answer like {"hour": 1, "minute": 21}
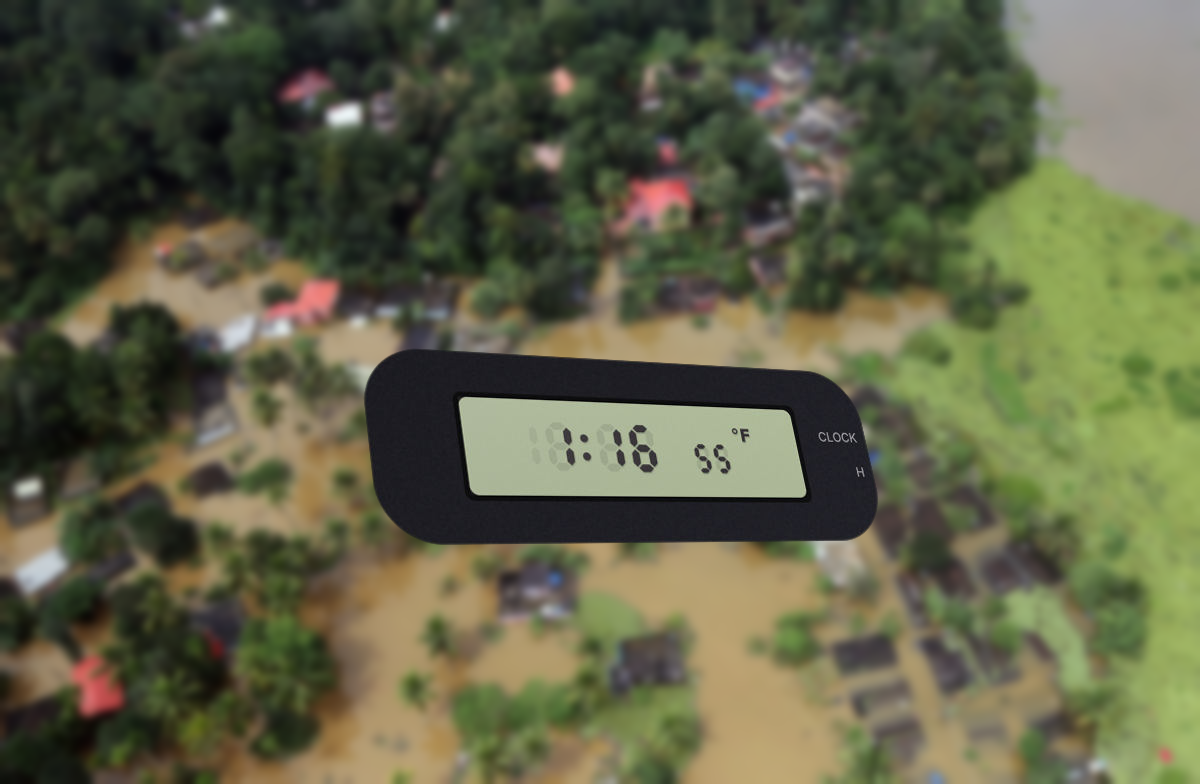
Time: {"hour": 1, "minute": 16}
